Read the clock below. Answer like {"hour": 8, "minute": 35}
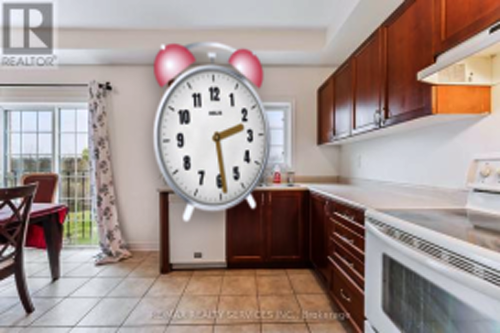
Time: {"hour": 2, "minute": 29}
